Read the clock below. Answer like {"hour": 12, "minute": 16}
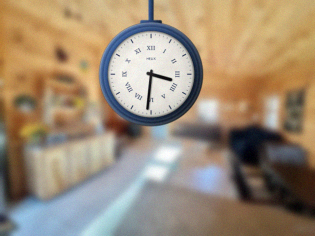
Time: {"hour": 3, "minute": 31}
